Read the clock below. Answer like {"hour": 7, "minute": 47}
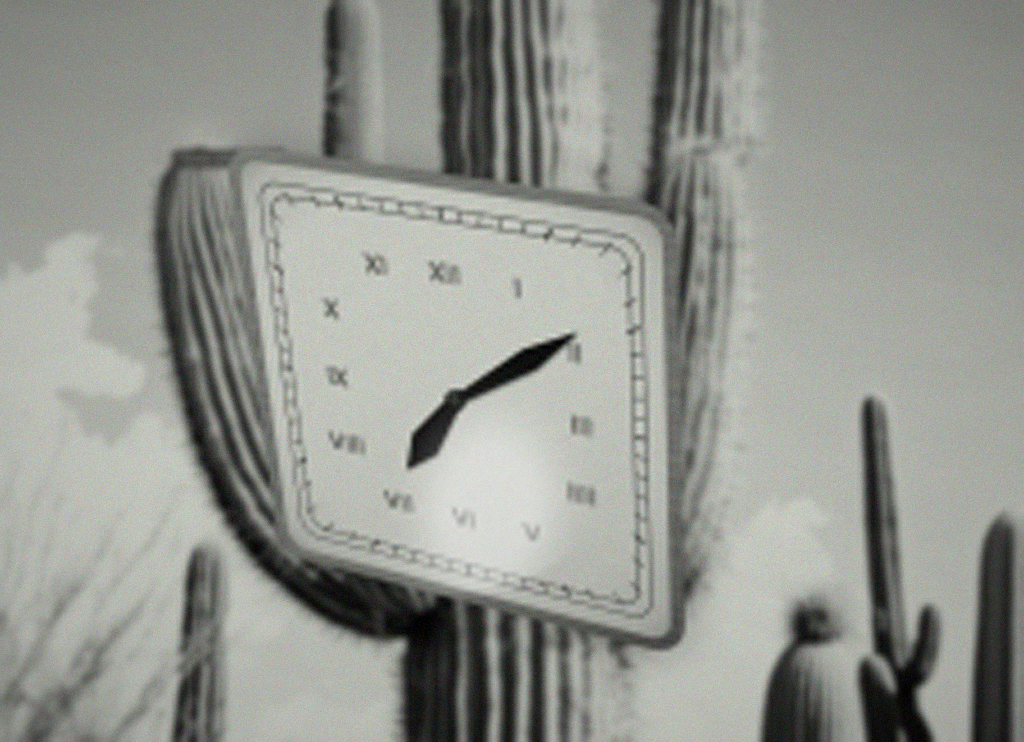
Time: {"hour": 7, "minute": 9}
